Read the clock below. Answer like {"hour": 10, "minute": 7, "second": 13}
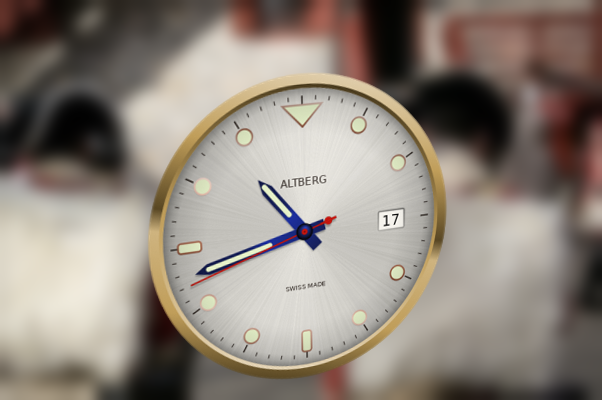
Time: {"hour": 10, "minute": 42, "second": 42}
